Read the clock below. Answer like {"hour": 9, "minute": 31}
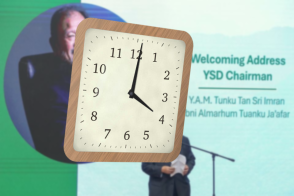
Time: {"hour": 4, "minute": 1}
